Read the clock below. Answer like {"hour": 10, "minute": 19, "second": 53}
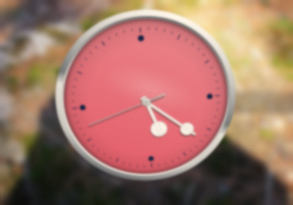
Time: {"hour": 5, "minute": 21, "second": 42}
